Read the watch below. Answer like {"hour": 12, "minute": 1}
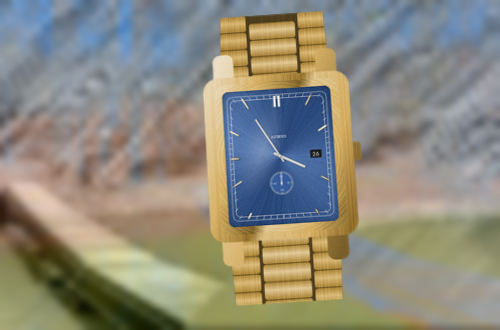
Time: {"hour": 3, "minute": 55}
